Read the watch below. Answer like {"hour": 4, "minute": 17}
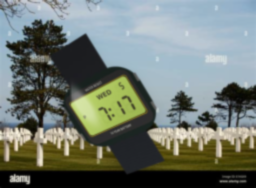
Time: {"hour": 7, "minute": 17}
